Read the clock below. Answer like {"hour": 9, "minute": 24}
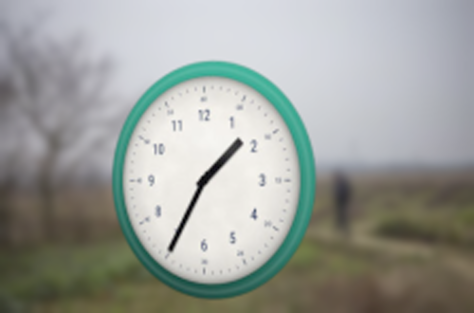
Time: {"hour": 1, "minute": 35}
